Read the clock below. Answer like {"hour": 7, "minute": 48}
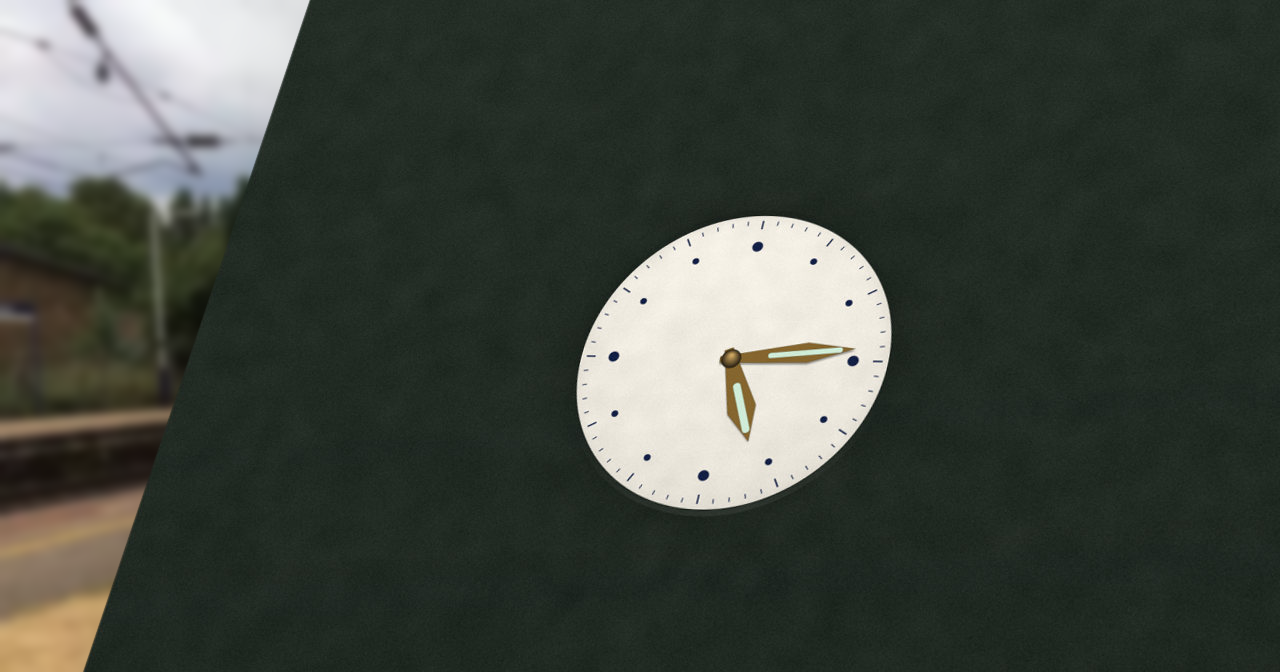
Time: {"hour": 5, "minute": 14}
